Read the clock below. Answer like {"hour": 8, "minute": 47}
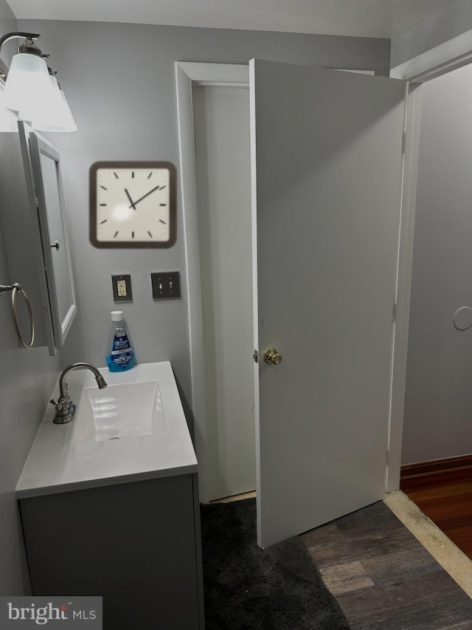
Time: {"hour": 11, "minute": 9}
